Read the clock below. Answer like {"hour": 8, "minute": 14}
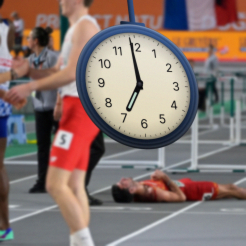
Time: {"hour": 6, "minute": 59}
